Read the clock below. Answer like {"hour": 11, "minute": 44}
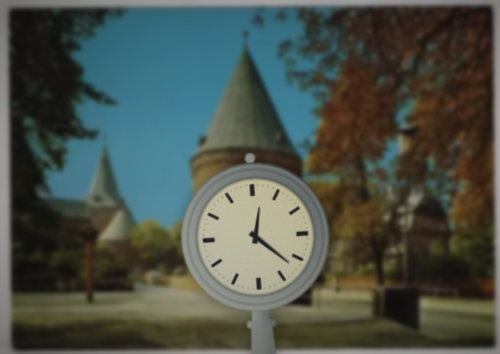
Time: {"hour": 12, "minute": 22}
